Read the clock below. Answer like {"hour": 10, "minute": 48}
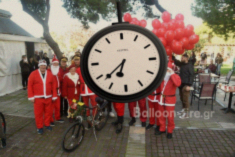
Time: {"hour": 6, "minute": 38}
